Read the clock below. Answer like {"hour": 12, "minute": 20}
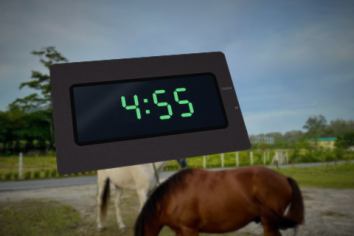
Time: {"hour": 4, "minute": 55}
